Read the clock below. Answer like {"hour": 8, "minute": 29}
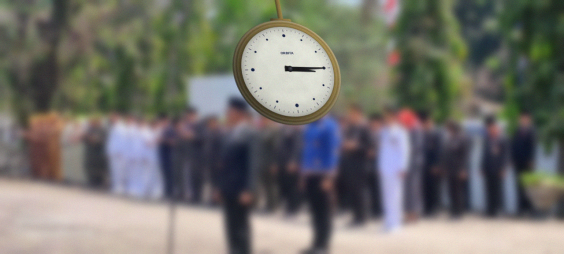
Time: {"hour": 3, "minute": 15}
